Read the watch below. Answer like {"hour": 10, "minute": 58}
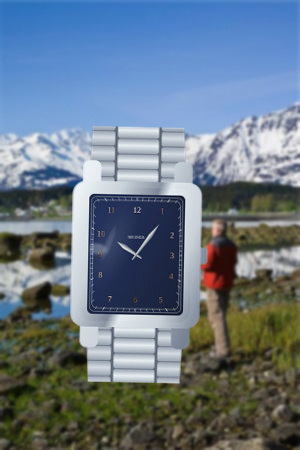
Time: {"hour": 10, "minute": 6}
